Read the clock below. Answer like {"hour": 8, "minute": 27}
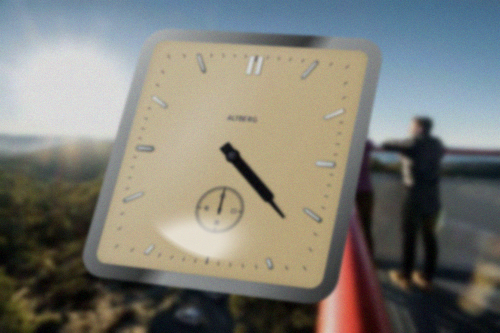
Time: {"hour": 4, "minute": 22}
